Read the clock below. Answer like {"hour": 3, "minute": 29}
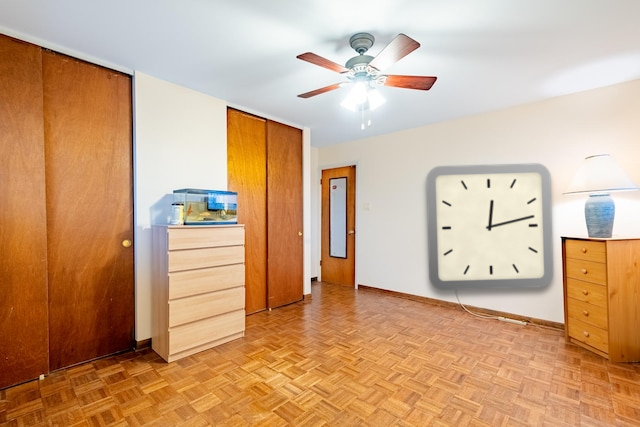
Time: {"hour": 12, "minute": 13}
